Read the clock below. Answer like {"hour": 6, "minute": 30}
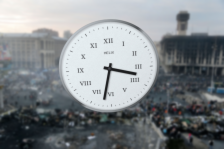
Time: {"hour": 3, "minute": 32}
